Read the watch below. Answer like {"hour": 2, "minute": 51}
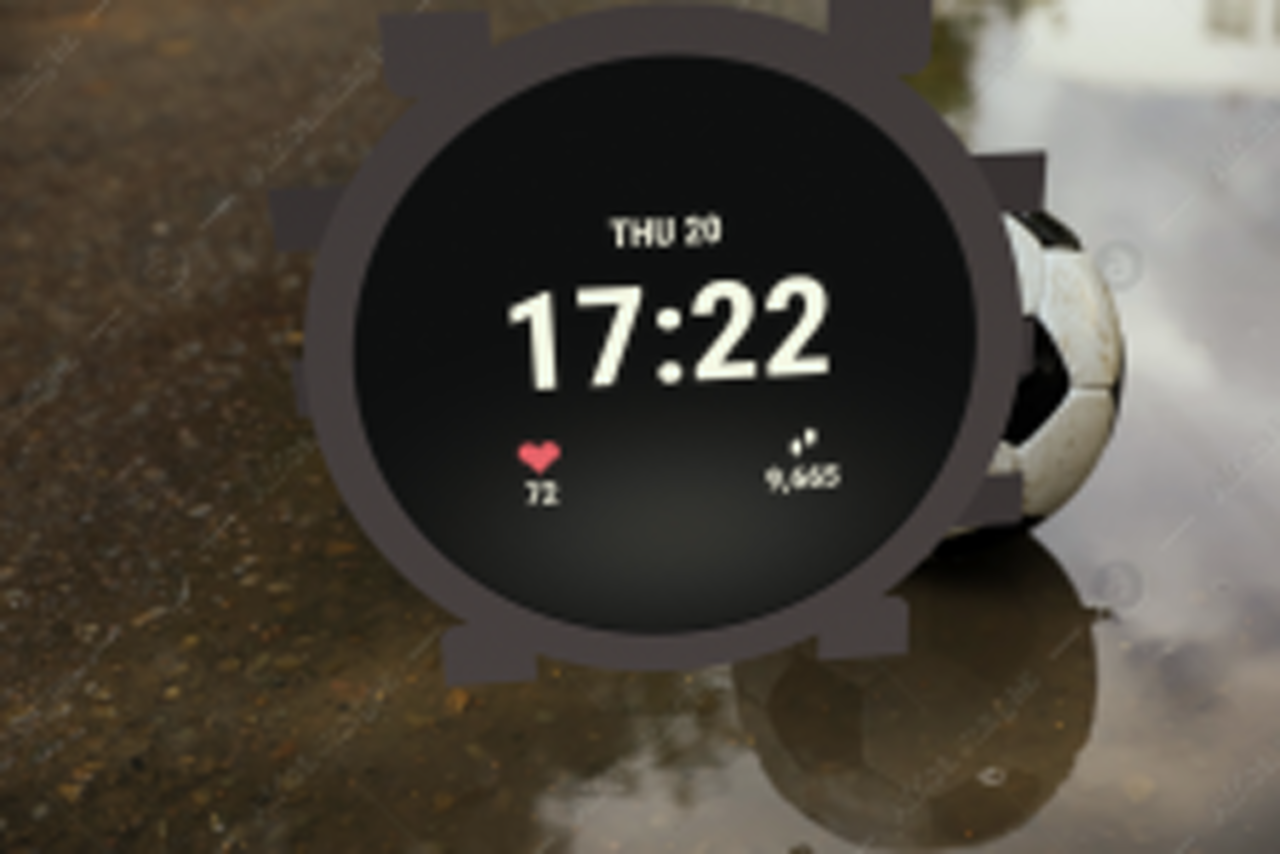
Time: {"hour": 17, "minute": 22}
